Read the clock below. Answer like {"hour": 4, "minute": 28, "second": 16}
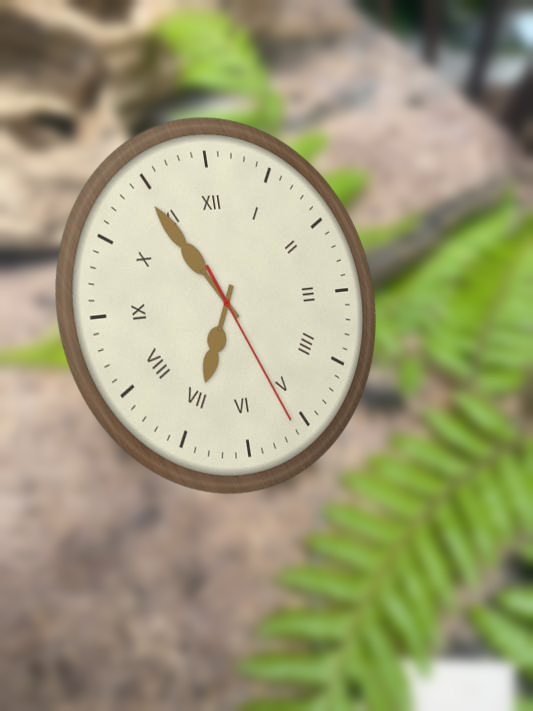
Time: {"hour": 6, "minute": 54, "second": 26}
